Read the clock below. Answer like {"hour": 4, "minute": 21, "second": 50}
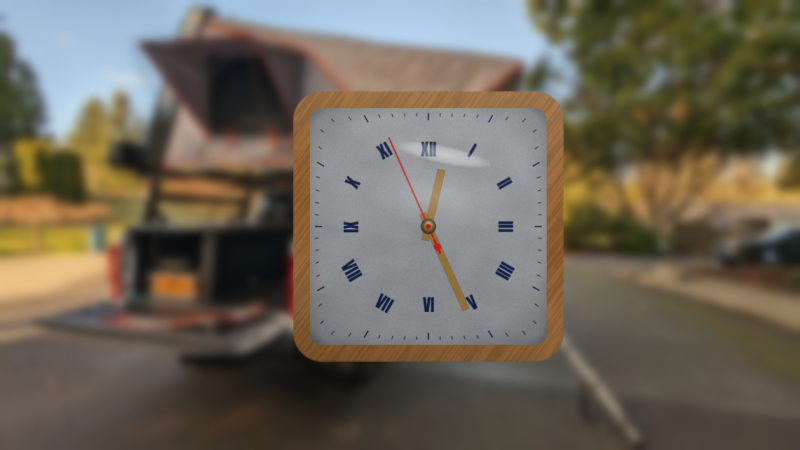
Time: {"hour": 12, "minute": 25, "second": 56}
